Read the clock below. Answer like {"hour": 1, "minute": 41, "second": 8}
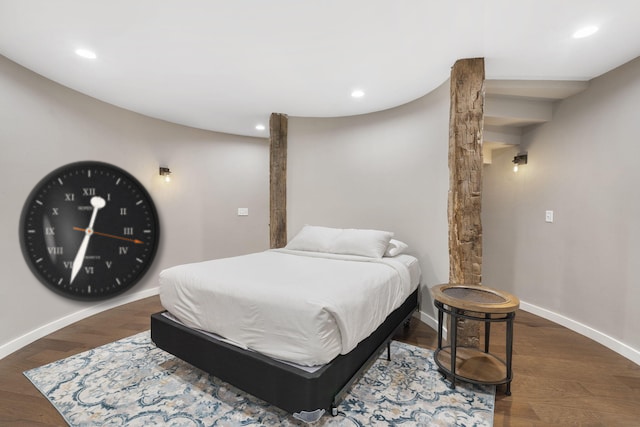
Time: {"hour": 12, "minute": 33, "second": 17}
